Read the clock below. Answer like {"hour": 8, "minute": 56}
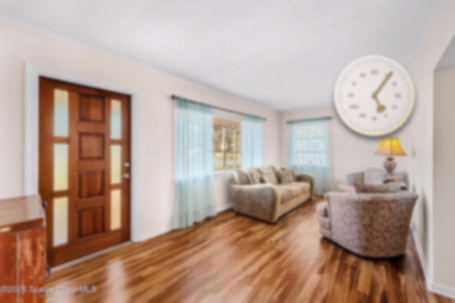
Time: {"hour": 5, "minute": 6}
